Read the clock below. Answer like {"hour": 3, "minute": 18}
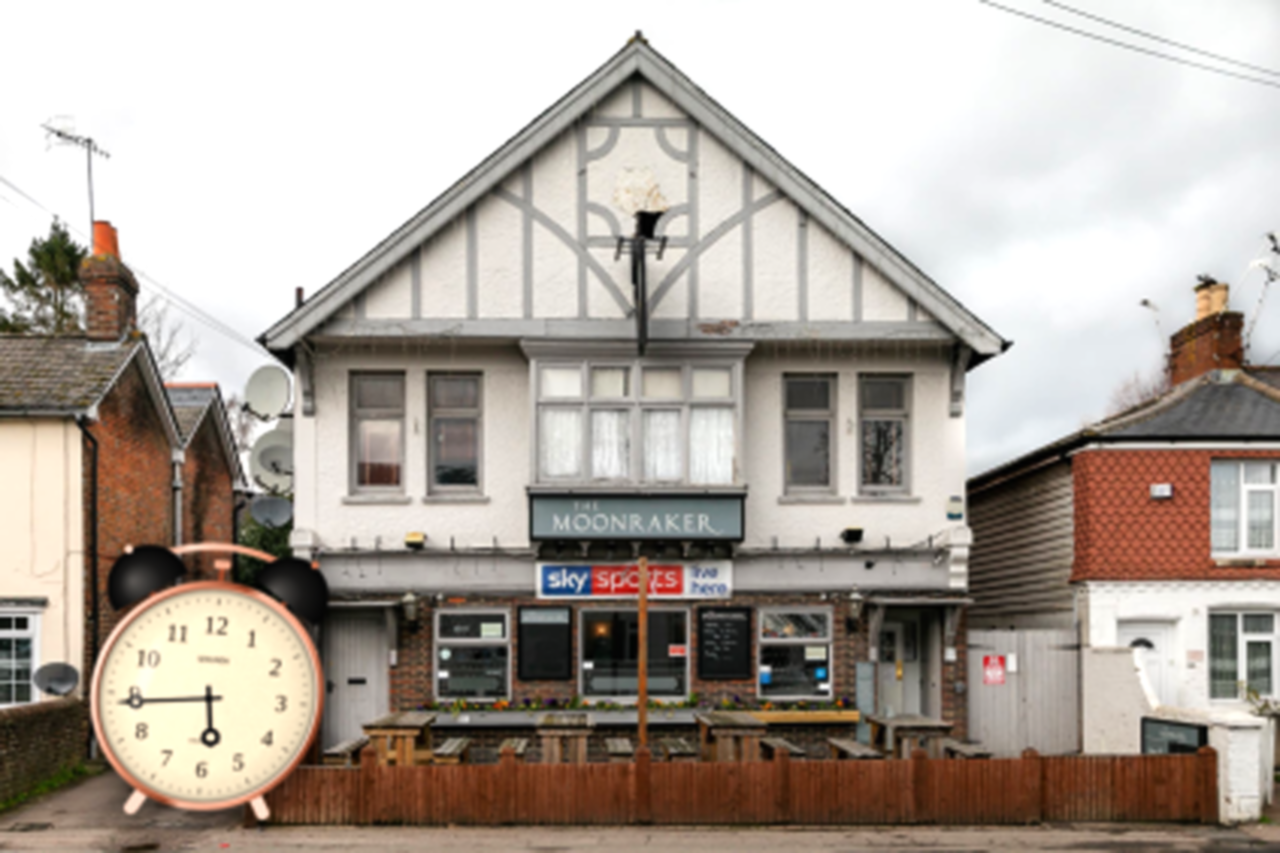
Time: {"hour": 5, "minute": 44}
